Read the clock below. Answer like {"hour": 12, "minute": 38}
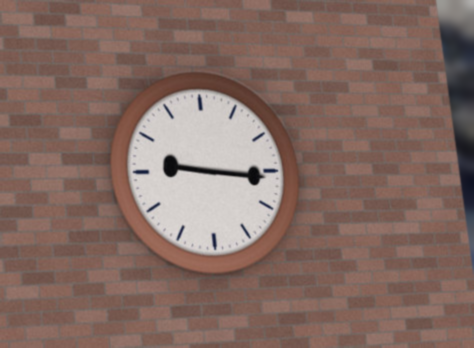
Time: {"hour": 9, "minute": 16}
